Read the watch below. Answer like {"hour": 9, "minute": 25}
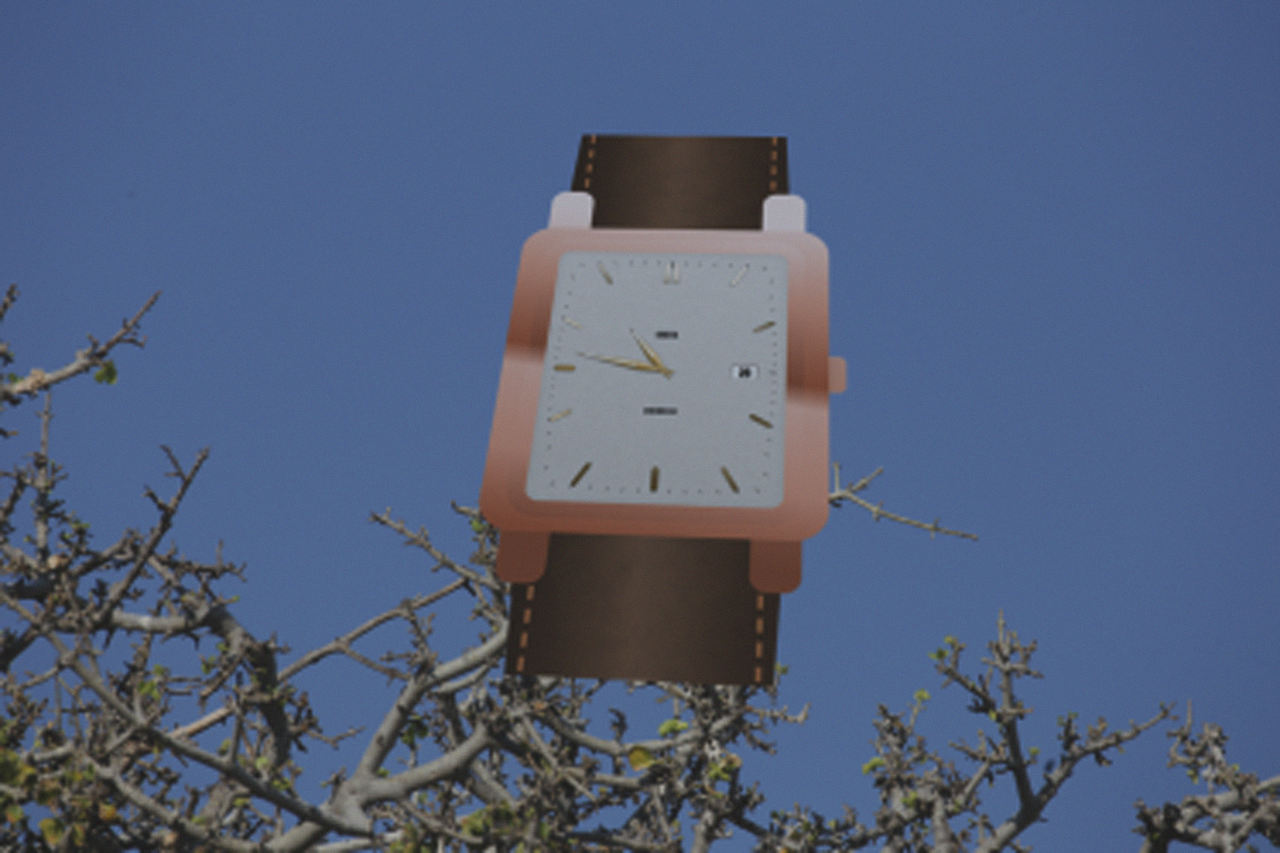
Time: {"hour": 10, "minute": 47}
